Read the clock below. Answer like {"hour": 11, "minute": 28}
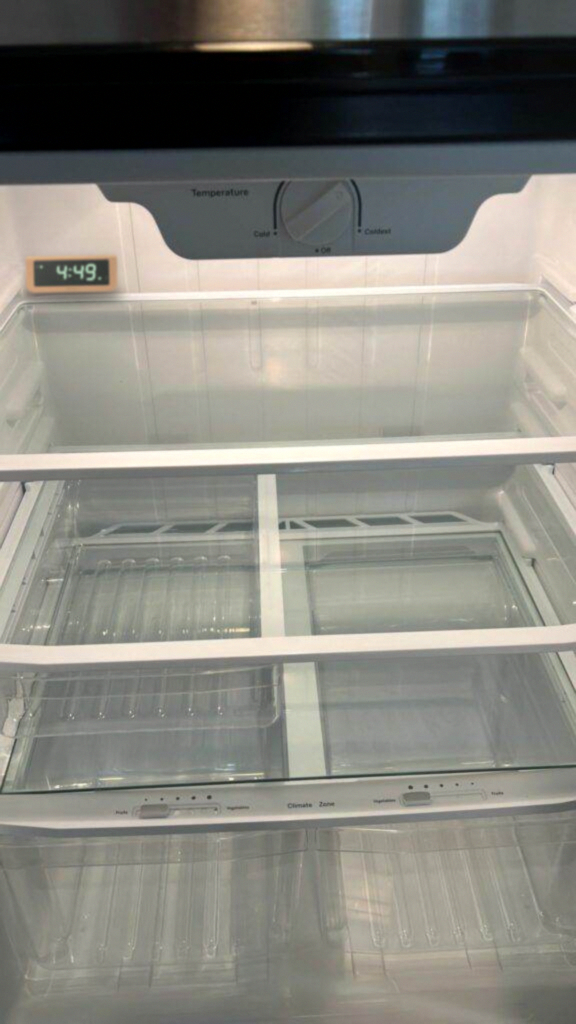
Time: {"hour": 4, "minute": 49}
